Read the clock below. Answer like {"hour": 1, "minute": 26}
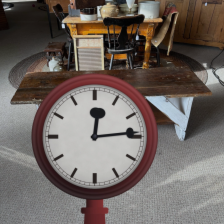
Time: {"hour": 12, "minute": 14}
